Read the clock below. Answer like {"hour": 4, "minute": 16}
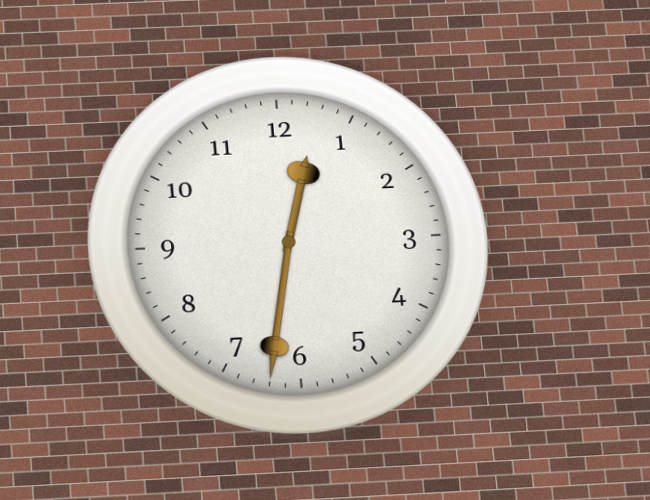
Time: {"hour": 12, "minute": 32}
